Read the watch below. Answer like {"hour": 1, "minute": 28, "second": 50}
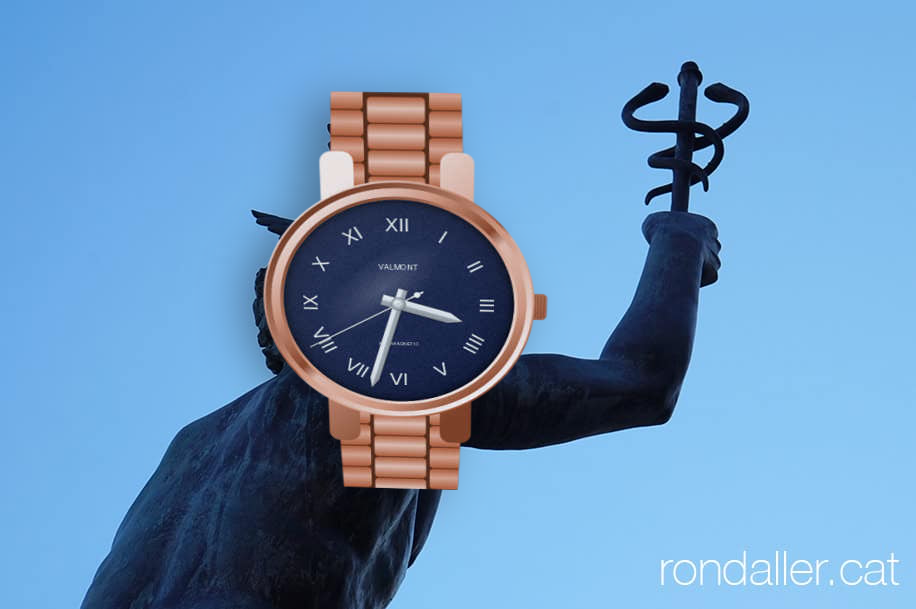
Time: {"hour": 3, "minute": 32, "second": 40}
